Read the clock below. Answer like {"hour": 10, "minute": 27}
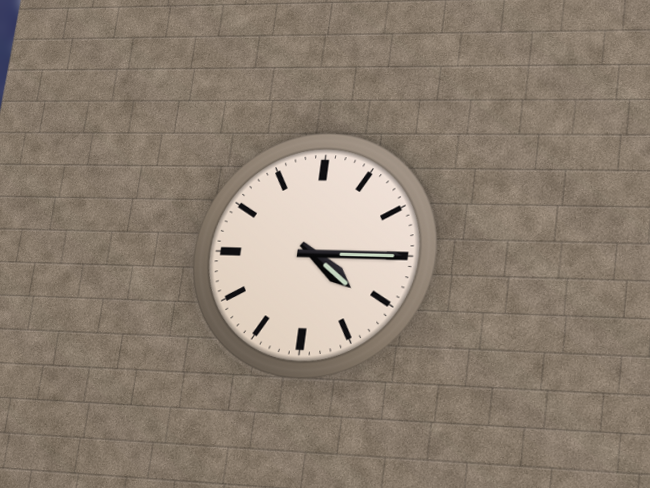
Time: {"hour": 4, "minute": 15}
